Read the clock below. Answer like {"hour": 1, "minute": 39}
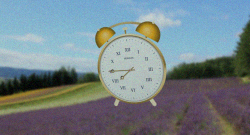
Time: {"hour": 7, "minute": 45}
